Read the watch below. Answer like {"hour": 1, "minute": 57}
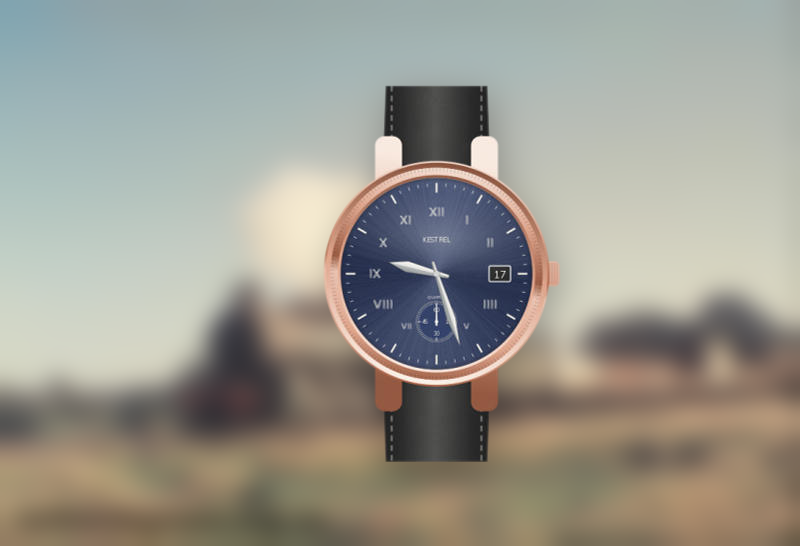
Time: {"hour": 9, "minute": 27}
